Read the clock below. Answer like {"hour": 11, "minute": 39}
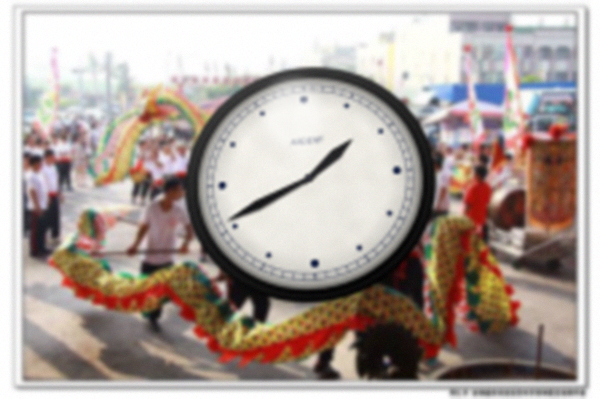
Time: {"hour": 1, "minute": 41}
